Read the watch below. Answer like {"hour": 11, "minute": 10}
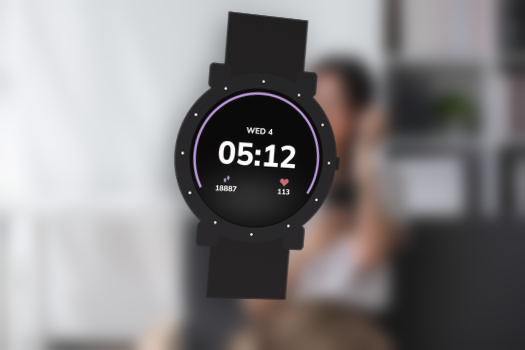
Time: {"hour": 5, "minute": 12}
